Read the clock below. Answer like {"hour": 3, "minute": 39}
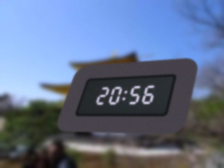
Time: {"hour": 20, "minute": 56}
